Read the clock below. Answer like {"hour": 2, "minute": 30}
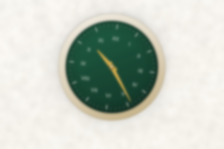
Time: {"hour": 10, "minute": 24}
